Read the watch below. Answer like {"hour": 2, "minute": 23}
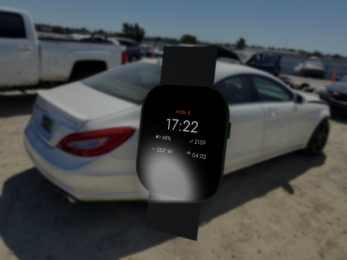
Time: {"hour": 17, "minute": 22}
